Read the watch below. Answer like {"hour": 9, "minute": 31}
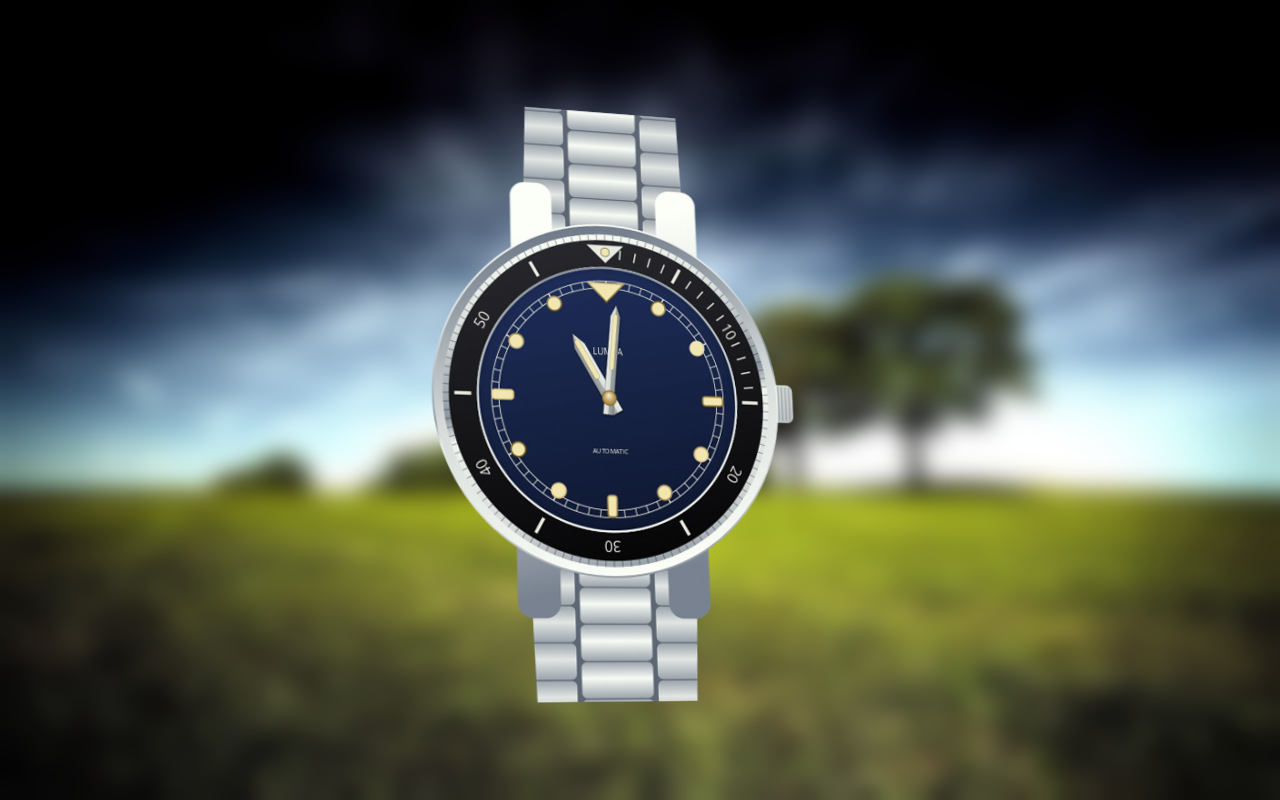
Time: {"hour": 11, "minute": 1}
